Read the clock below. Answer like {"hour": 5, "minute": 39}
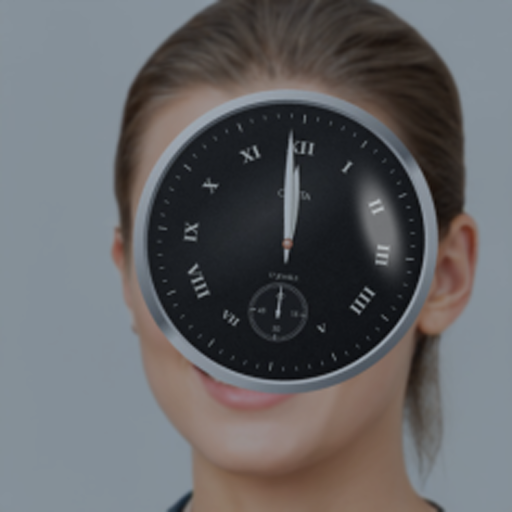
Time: {"hour": 11, "minute": 59}
